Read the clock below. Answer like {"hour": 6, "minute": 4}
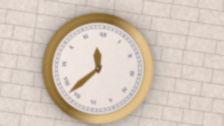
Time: {"hour": 11, "minute": 37}
